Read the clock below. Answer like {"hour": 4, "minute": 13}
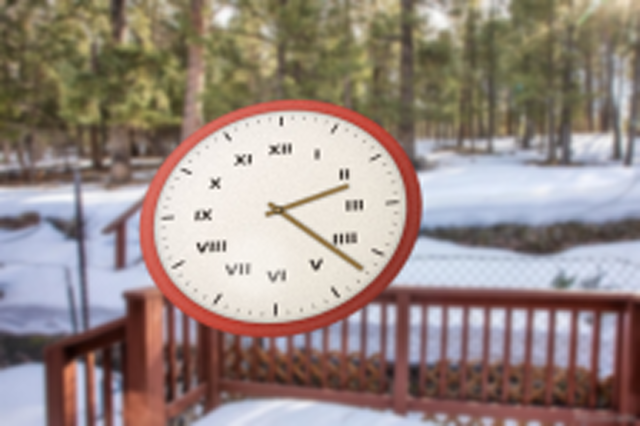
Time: {"hour": 2, "minute": 22}
